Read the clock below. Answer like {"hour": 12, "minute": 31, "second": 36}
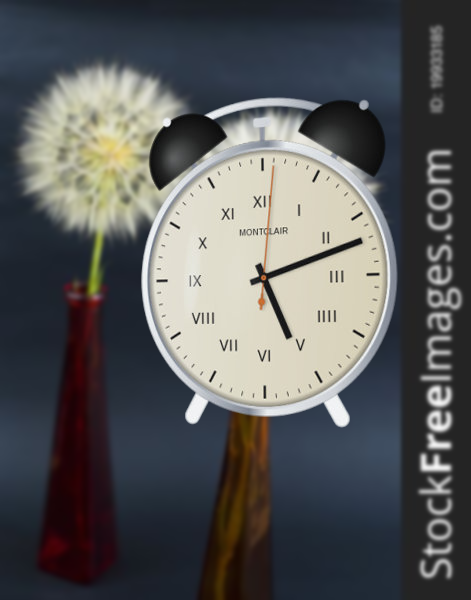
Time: {"hour": 5, "minute": 12, "second": 1}
